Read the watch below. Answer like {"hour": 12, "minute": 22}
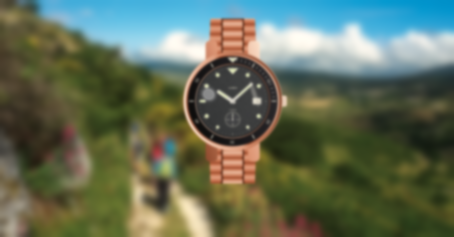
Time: {"hour": 10, "minute": 8}
